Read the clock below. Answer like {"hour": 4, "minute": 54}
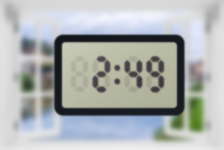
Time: {"hour": 2, "minute": 49}
